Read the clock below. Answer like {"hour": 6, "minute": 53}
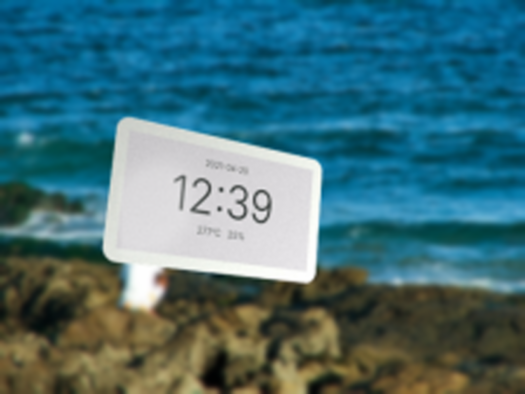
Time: {"hour": 12, "minute": 39}
